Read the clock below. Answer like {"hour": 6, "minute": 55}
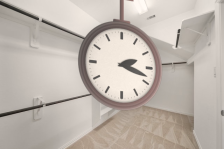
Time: {"hour": 2, "minute": 18}
